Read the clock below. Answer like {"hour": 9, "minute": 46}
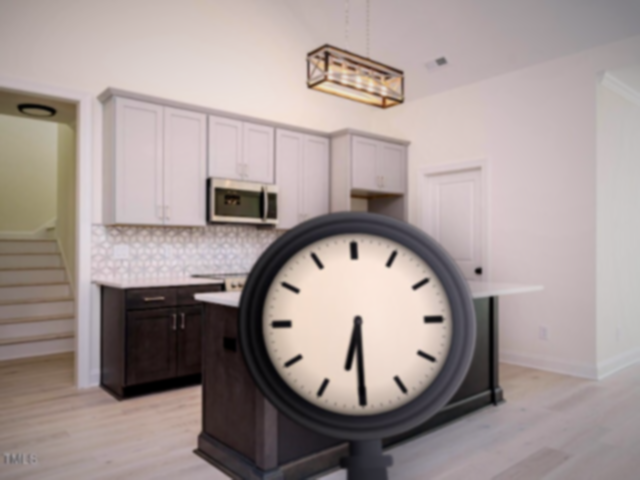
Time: {"hour": 6, "minute": 30}
